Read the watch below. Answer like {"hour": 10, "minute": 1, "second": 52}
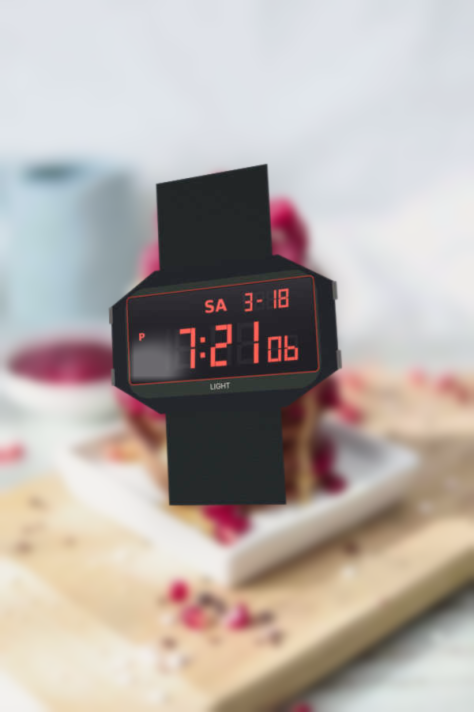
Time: {"hour": 7, "minute": 21, "second": 6}
